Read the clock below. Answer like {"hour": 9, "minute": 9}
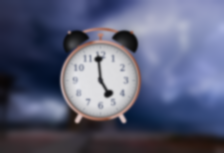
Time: {"hour": 4, "minute": 59}
